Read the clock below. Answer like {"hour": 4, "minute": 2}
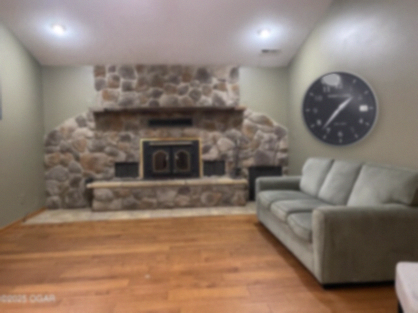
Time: {"hour": 1, "minute": 37}
